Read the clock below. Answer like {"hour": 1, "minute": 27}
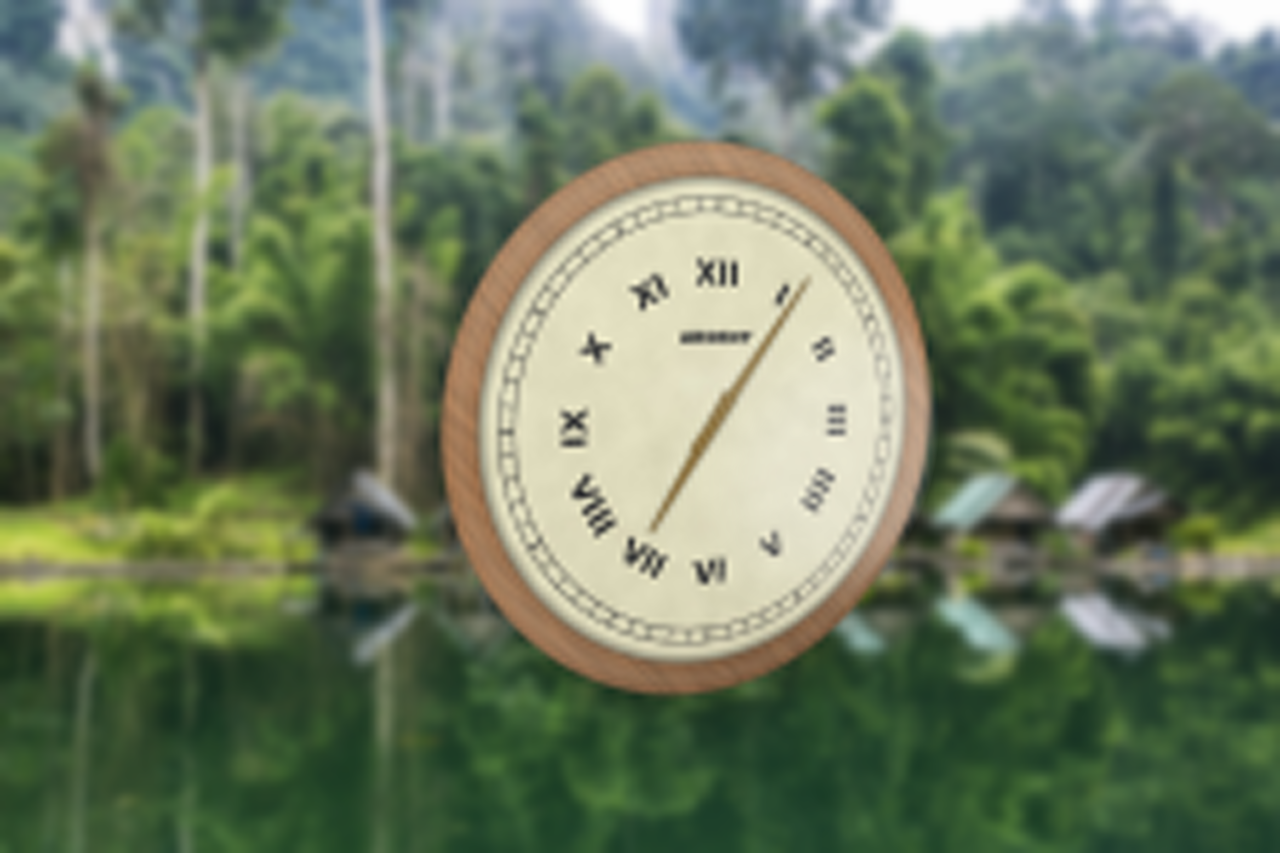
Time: {"hour": 7, "minute": 6}
